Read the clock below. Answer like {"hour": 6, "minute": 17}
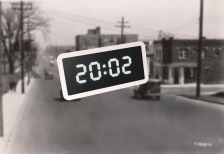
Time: {"hour": 20, "minute": 2}
